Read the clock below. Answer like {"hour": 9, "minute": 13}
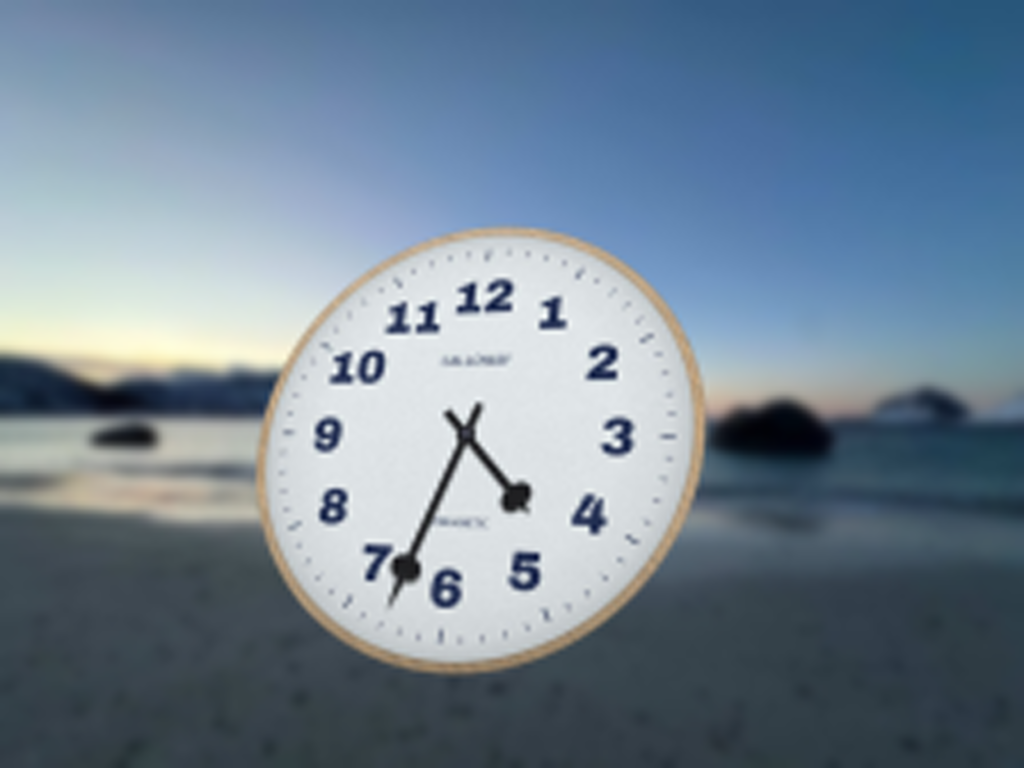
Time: {"hour": 4, "minute": 33}
